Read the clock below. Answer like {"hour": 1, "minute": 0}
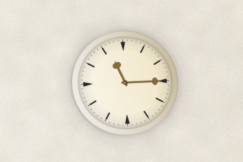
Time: {"hour": 11, "minute": 15}
